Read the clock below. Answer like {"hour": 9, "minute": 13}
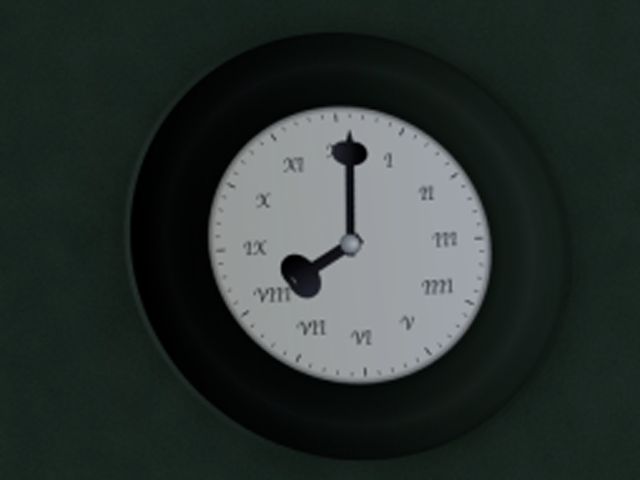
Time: {"hour": 8, "minute": 1}
